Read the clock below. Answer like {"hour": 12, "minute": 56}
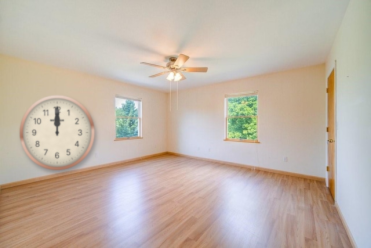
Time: {"hour": 12, "minute": 0}
